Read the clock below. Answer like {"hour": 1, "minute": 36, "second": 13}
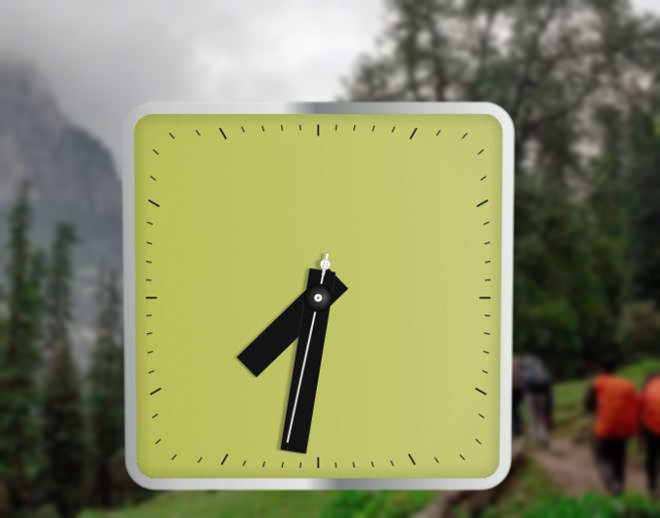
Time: {"hour": 7, "minute": 31, "second": 32}
